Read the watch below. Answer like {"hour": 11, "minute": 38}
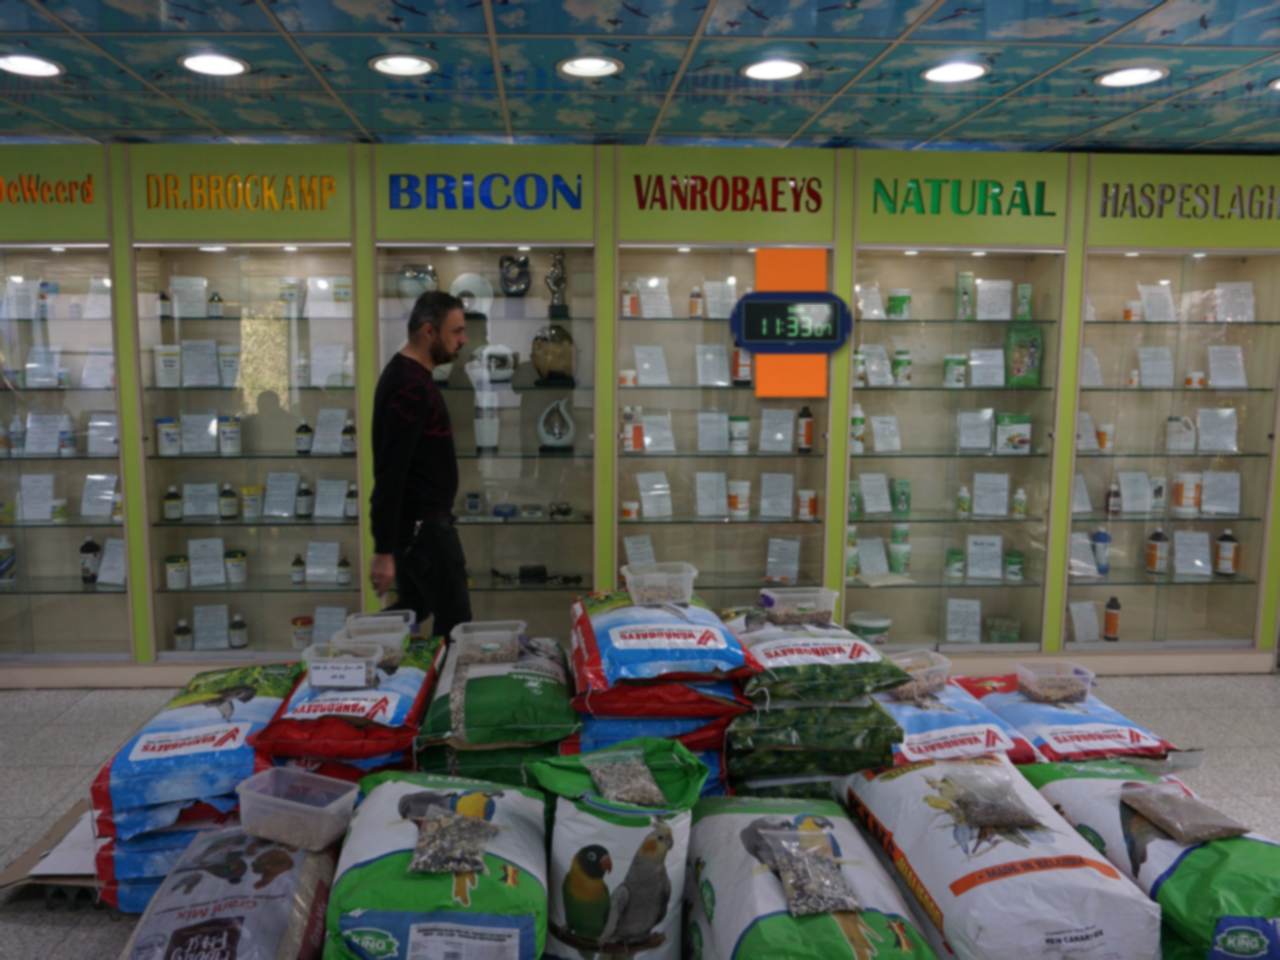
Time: {"hour": 11, "minute": 33}
